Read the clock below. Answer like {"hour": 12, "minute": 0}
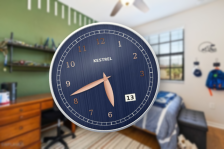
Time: {"hour": 5, "minute": 42}
